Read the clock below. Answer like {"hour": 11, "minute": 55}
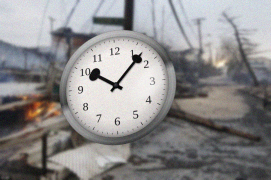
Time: {"hour": 10, "minute": 7}
